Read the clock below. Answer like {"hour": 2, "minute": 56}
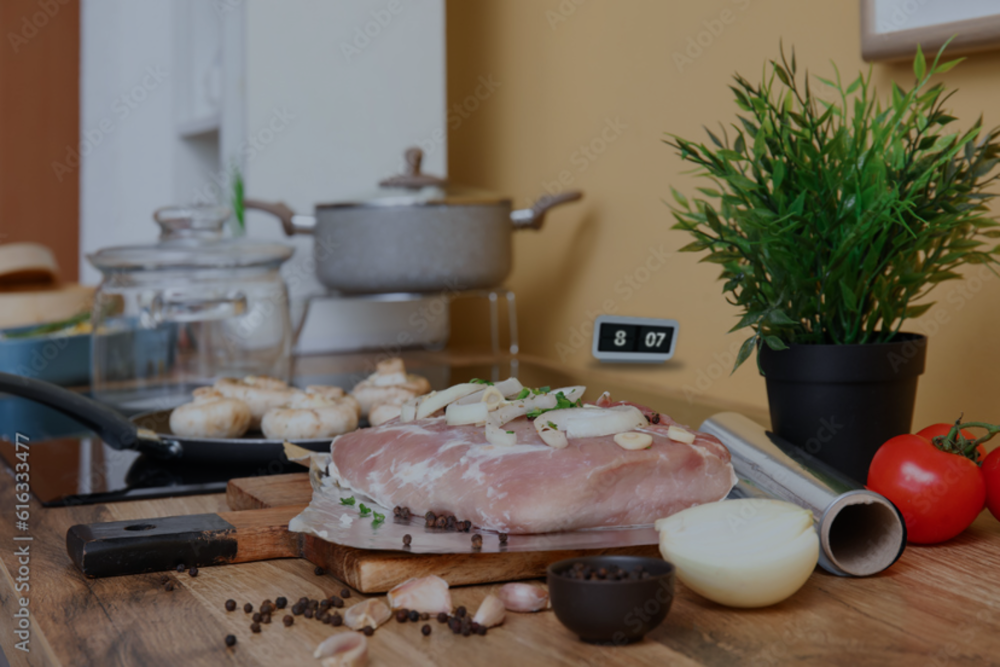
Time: {"hour": 8, "minute": 7}
